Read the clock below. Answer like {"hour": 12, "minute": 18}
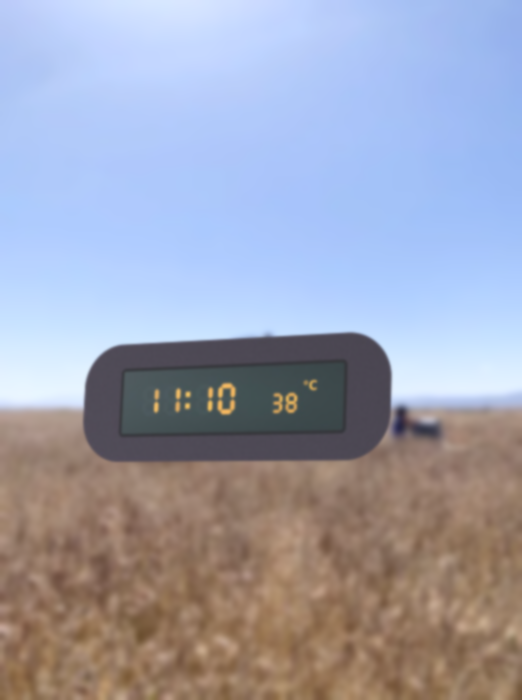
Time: {"hour": 11, "minute": 10}
